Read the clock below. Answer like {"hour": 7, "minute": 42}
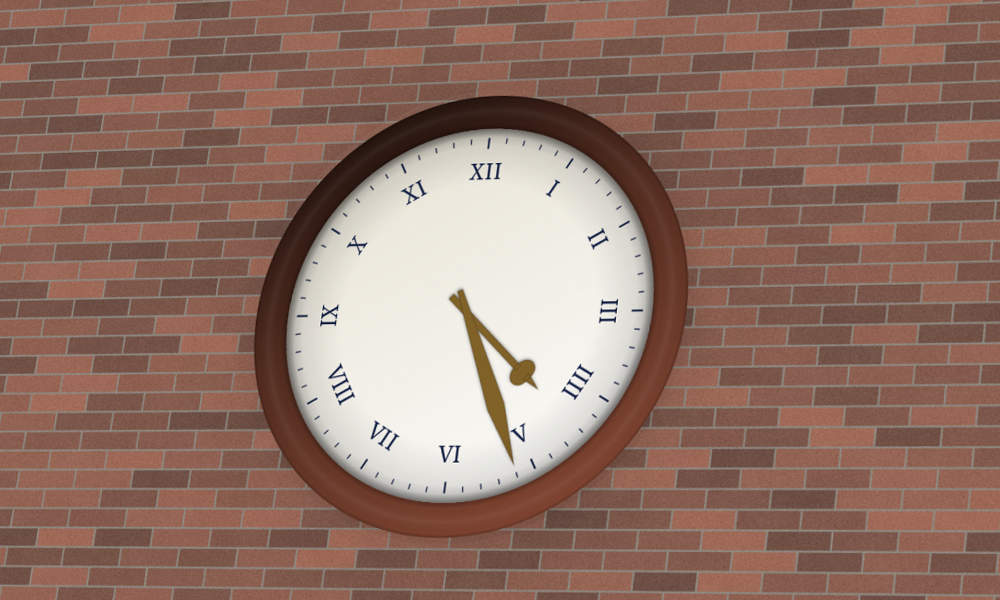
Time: {"hour": 4, "minute": 26}
